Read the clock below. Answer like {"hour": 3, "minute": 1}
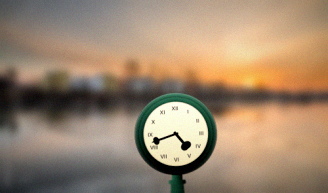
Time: {"hour": 4, "minute": 42}
